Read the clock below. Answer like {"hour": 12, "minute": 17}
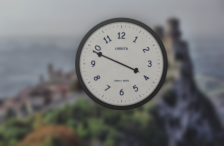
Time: {"hour": 3, "minute": 49}
